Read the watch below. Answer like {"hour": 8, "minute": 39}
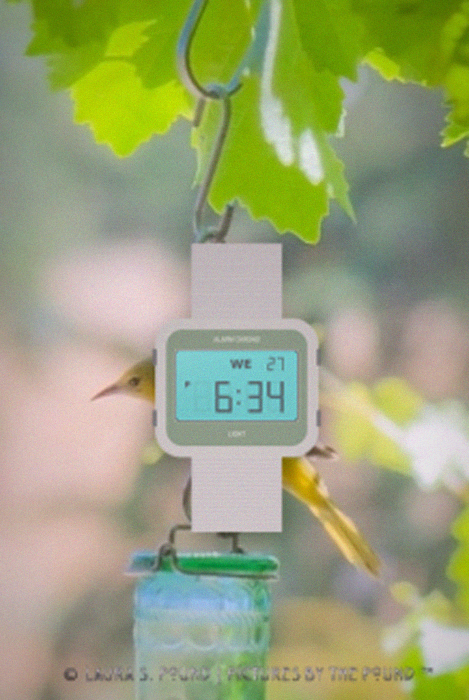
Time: {"hour": 6, "minute": 34}
